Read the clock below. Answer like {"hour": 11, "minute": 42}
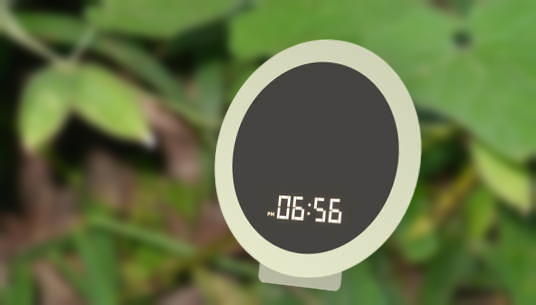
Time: {"hour": 6, "minute": 56}
